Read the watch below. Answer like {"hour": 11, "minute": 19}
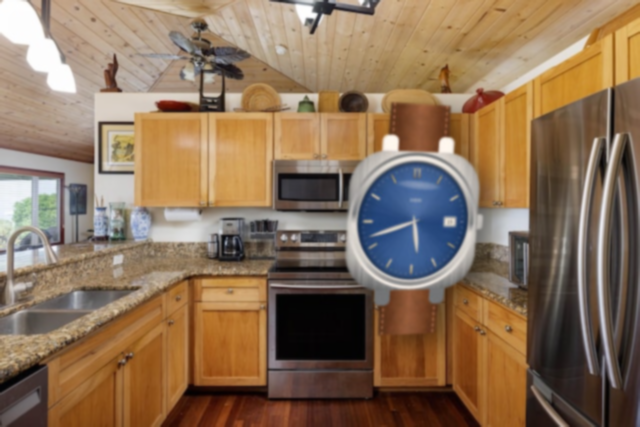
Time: {"hour": 5, "minute": 42}
